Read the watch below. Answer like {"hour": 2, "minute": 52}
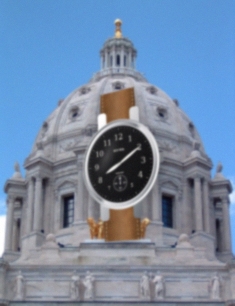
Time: {"hour": 8, "minute": 10}
